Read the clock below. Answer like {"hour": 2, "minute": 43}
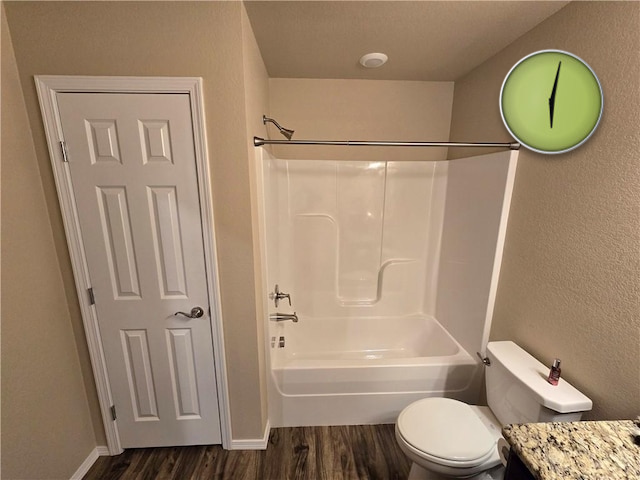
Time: {"hour": 6, "minute": 2}
